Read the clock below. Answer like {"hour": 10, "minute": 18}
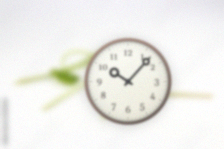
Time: {"hour": 10, "minute": 7}
